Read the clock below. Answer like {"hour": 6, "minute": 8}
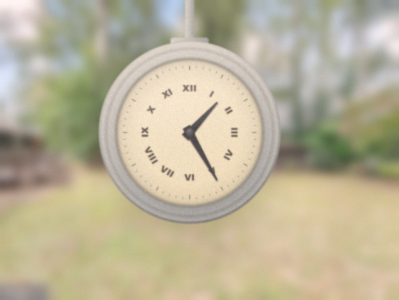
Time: {"hour": 1, "minute": 25}
